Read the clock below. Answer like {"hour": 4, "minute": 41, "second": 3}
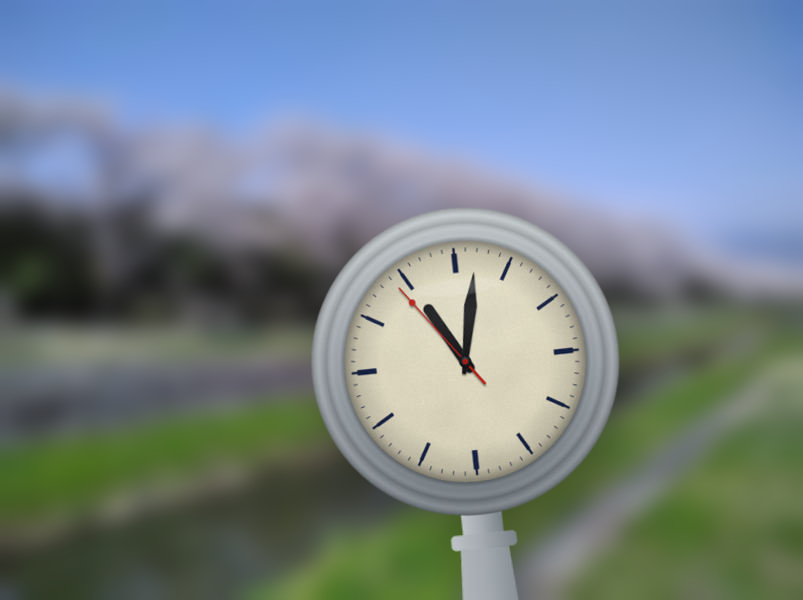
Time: {"hour": 11, "minute": 1, "second": 54}
